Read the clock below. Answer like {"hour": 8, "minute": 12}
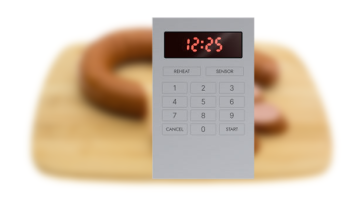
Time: {"hour": 12, "minute": 25}
